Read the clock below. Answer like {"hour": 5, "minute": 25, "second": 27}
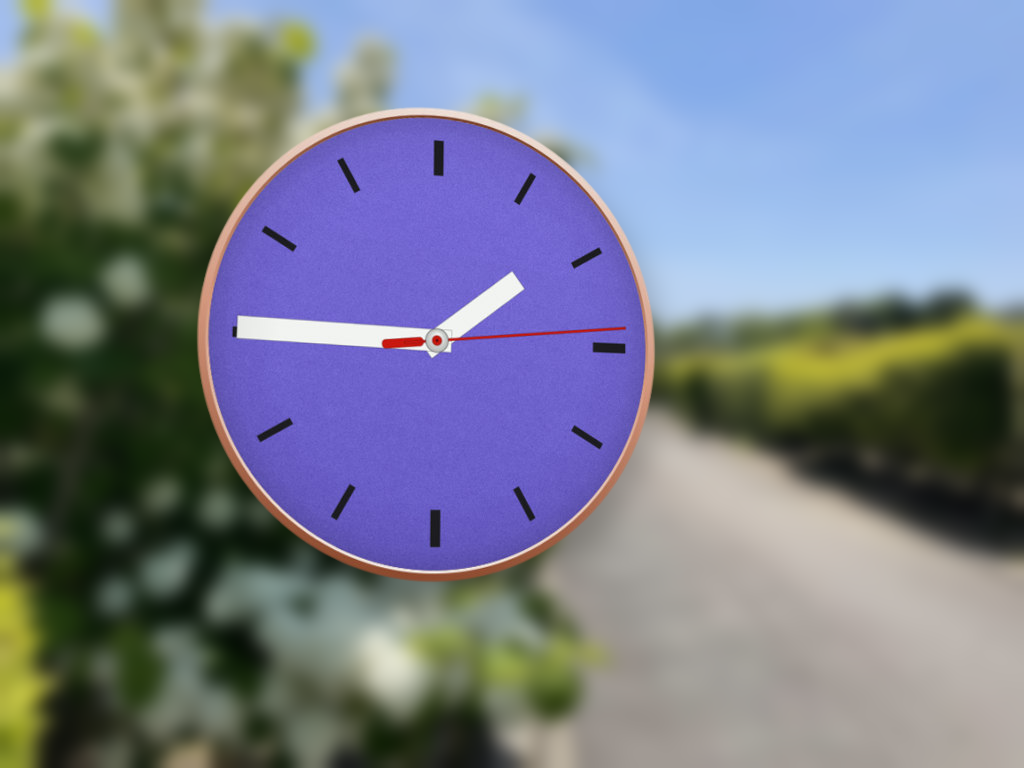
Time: {"hour": 1, "minute": 45, "second": 14}
